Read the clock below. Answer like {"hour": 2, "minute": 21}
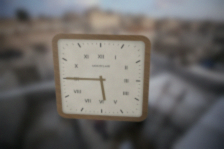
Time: {"hour": 5, "minute": 45}
